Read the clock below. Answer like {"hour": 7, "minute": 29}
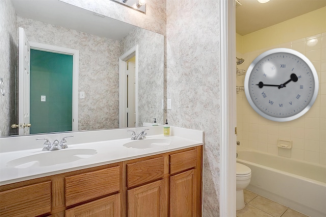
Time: {"hour": 1, "minute": 45}
